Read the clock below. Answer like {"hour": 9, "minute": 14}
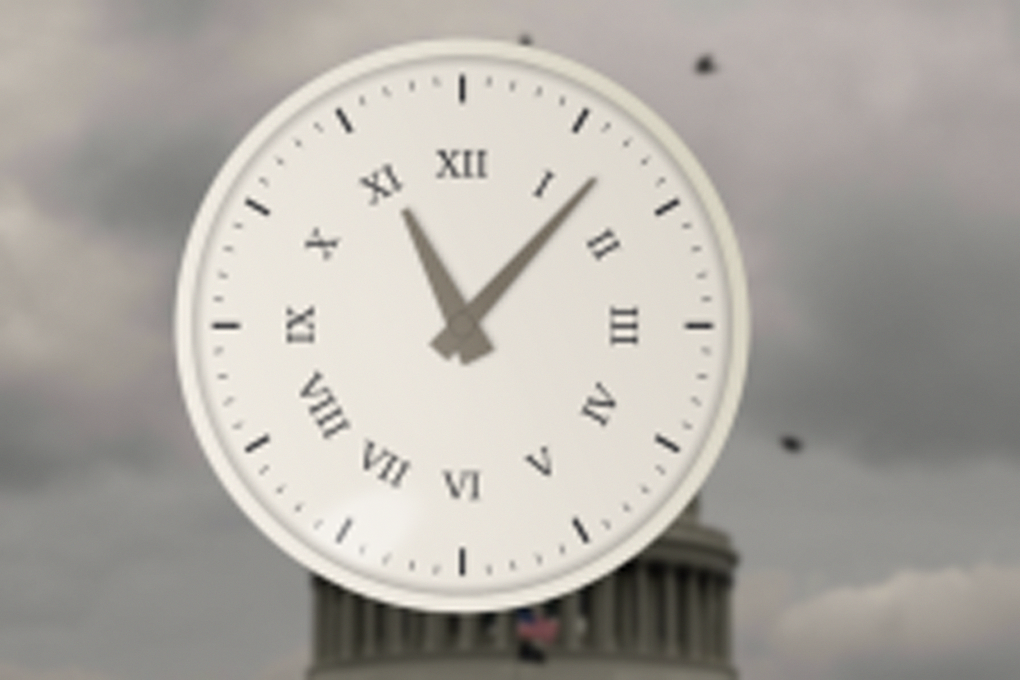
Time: {"hour": 11, "minute": 7}
